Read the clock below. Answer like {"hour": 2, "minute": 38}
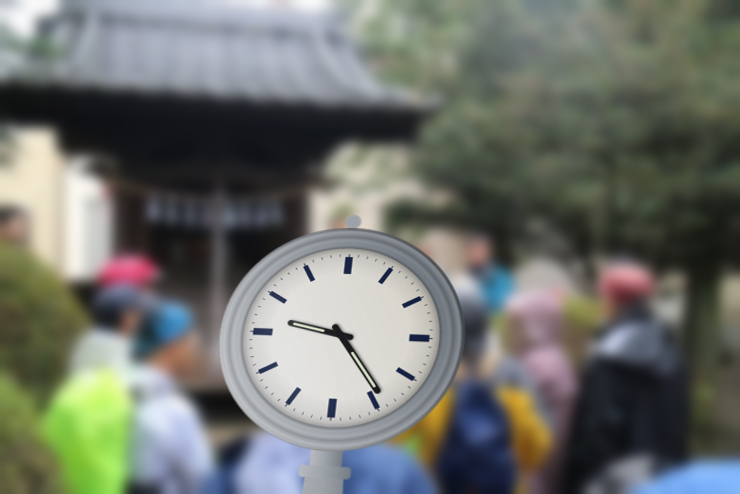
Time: {"hour": 9, "minute": 24}
